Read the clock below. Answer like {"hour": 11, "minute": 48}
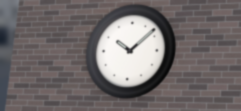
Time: {"hour": 10, "minute": 8}
